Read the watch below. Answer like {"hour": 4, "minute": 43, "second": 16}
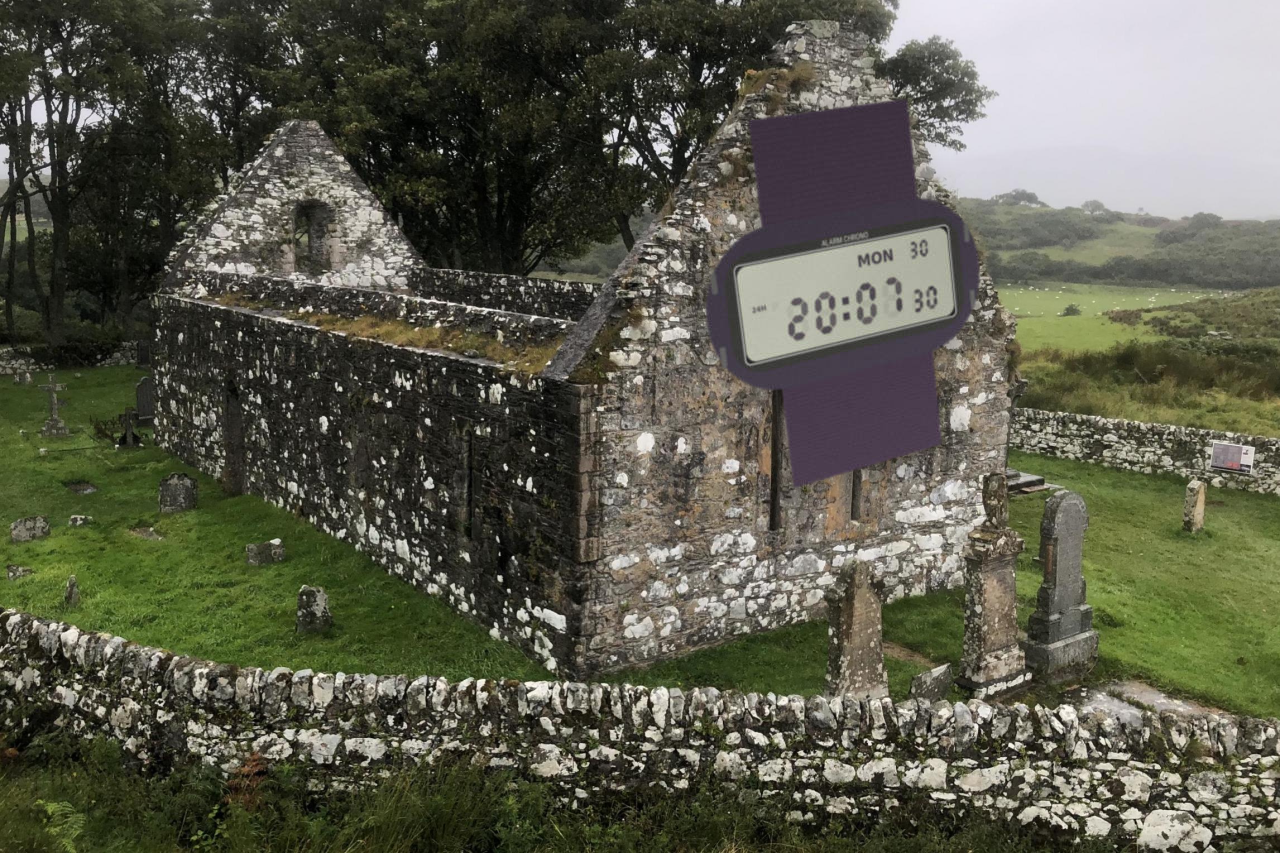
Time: {"hour": 20, "minute": 7, "second": 30}
